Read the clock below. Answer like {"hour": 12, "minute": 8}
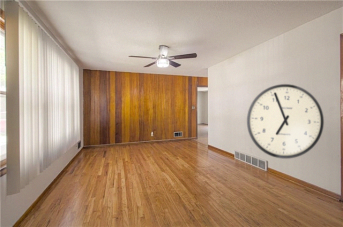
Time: {"hour": 6, "minute": 56}
